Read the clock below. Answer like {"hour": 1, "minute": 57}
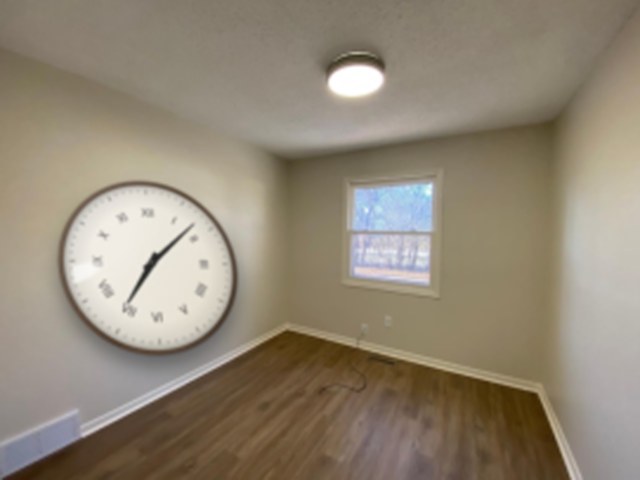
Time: {"hour": 7, "minute": 8}
